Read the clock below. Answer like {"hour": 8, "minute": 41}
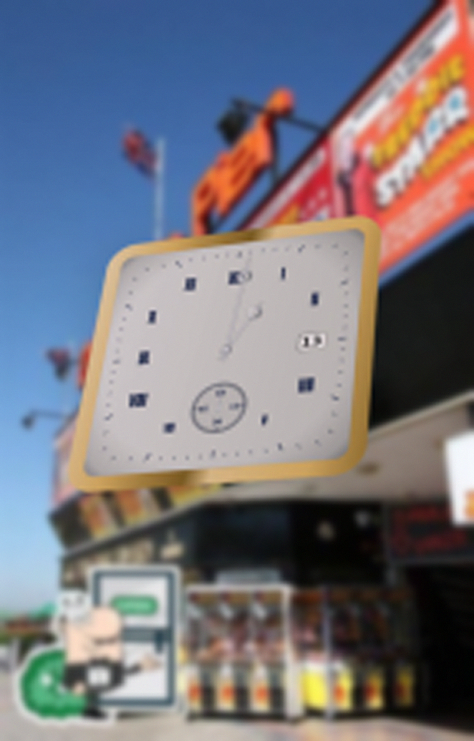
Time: {"hour": 1, "minute": 1}
